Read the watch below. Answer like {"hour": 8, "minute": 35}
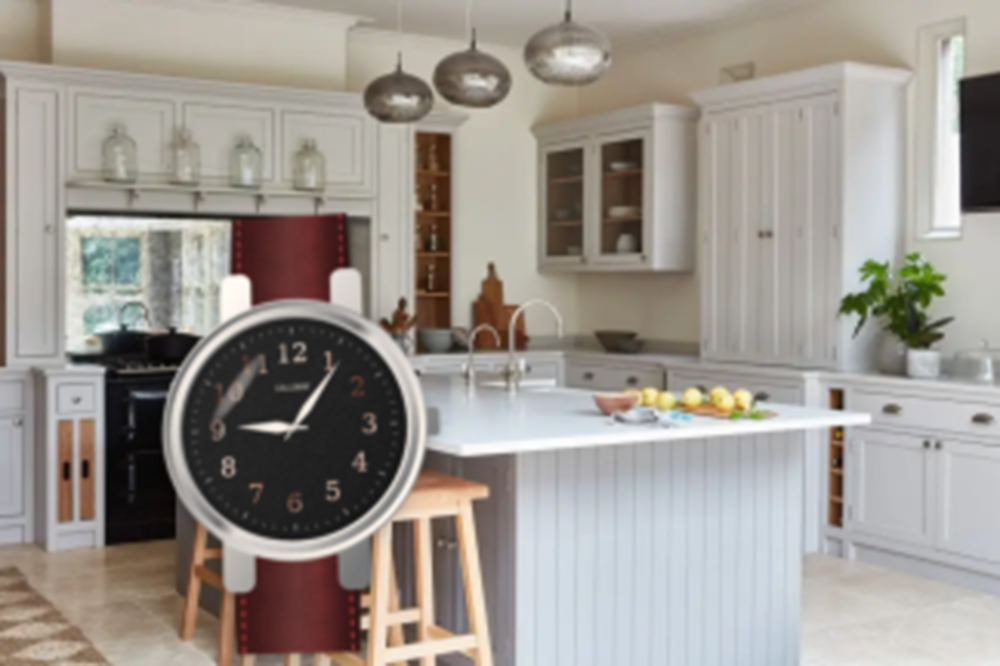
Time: {"hour": 9, "minute": 6}
